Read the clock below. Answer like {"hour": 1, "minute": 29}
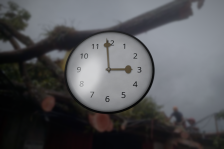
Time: {"hour": 2, "minute": 59}
